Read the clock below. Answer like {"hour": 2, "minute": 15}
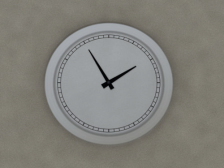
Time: {"hour": 1, "minute": 55}
